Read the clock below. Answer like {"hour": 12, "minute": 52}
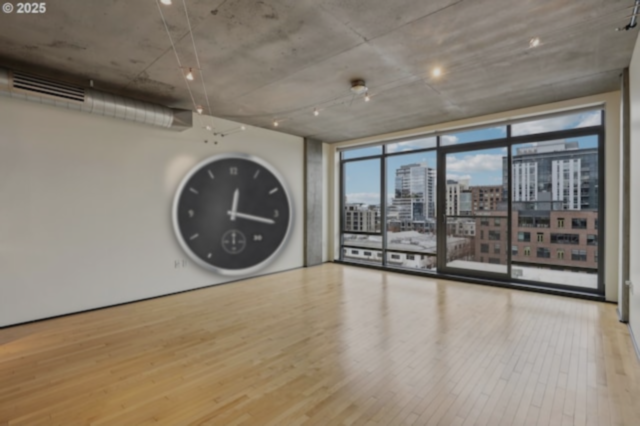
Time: {"hour": 12, "minute": 17}
